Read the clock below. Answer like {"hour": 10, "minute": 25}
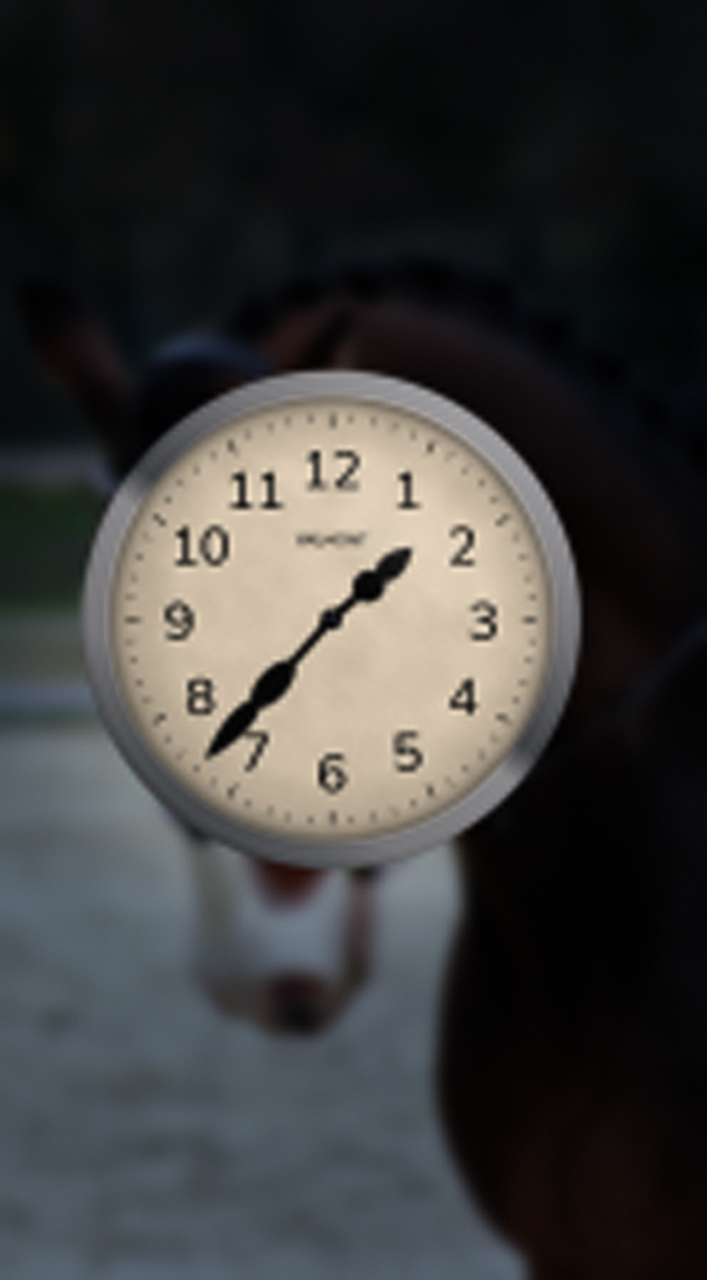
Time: {"hour": 1, "minute": 37}
